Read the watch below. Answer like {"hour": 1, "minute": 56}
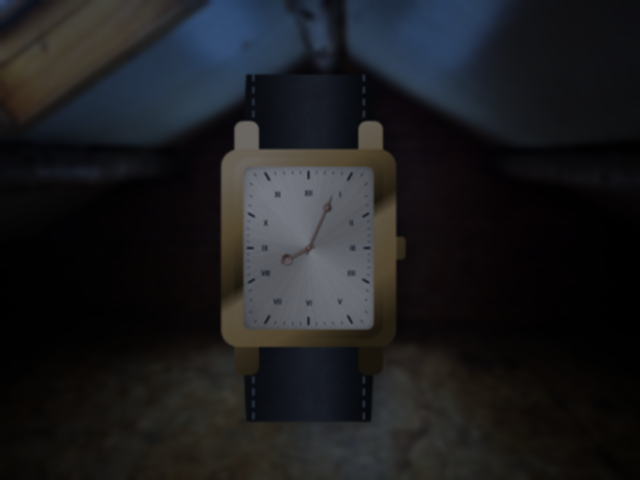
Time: {"hour": 8, "minute": 4}
